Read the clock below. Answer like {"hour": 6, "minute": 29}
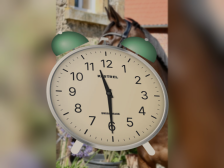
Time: {"hour": 11, "minute": 30}
